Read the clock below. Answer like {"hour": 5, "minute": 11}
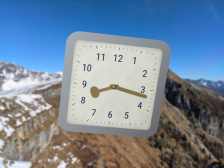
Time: {"hour": 8, "minute": 17}
